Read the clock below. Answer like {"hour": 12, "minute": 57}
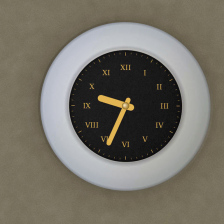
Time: {"hour": 9, "minute": 34}
